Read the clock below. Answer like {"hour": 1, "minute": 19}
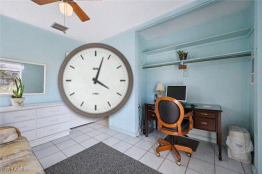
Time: {"hour": 4, "minute": 3}
